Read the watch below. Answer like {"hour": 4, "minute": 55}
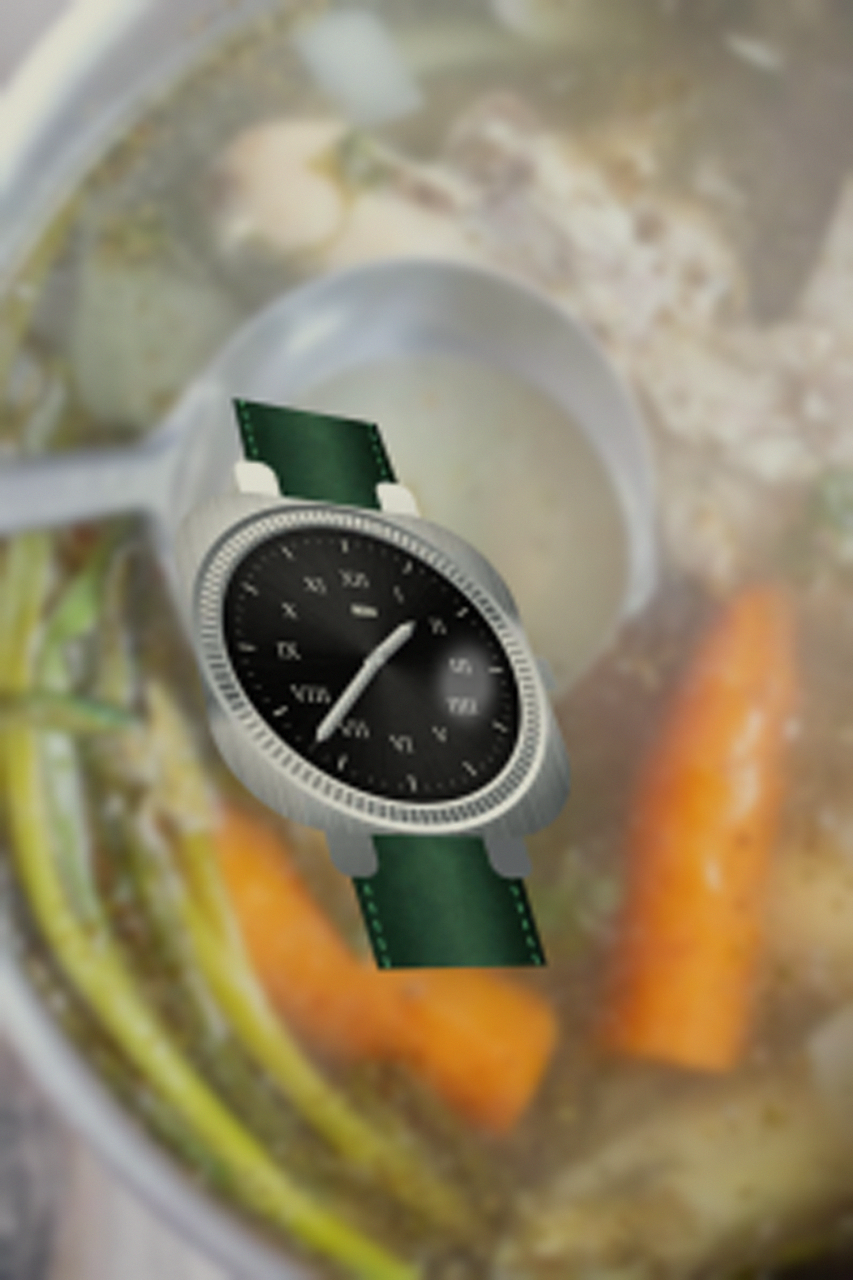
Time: {"hour": 1, "minute": 37}
